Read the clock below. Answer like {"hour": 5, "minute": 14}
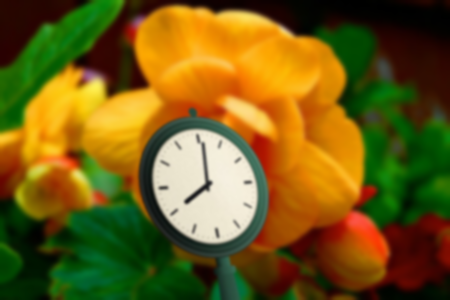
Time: {"hour": 8, "minute": 1}
